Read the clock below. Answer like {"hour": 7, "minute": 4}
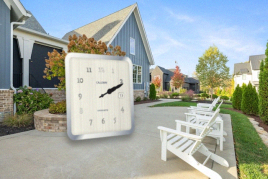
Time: {"hour": 2, "minute": 11}
